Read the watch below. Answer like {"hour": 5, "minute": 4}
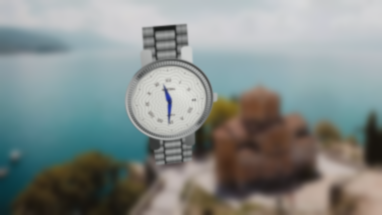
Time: {"hour": 11, "minute": 31}
